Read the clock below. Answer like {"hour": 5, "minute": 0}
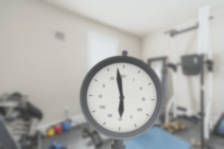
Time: {"hour": 5, "minute": 58}
